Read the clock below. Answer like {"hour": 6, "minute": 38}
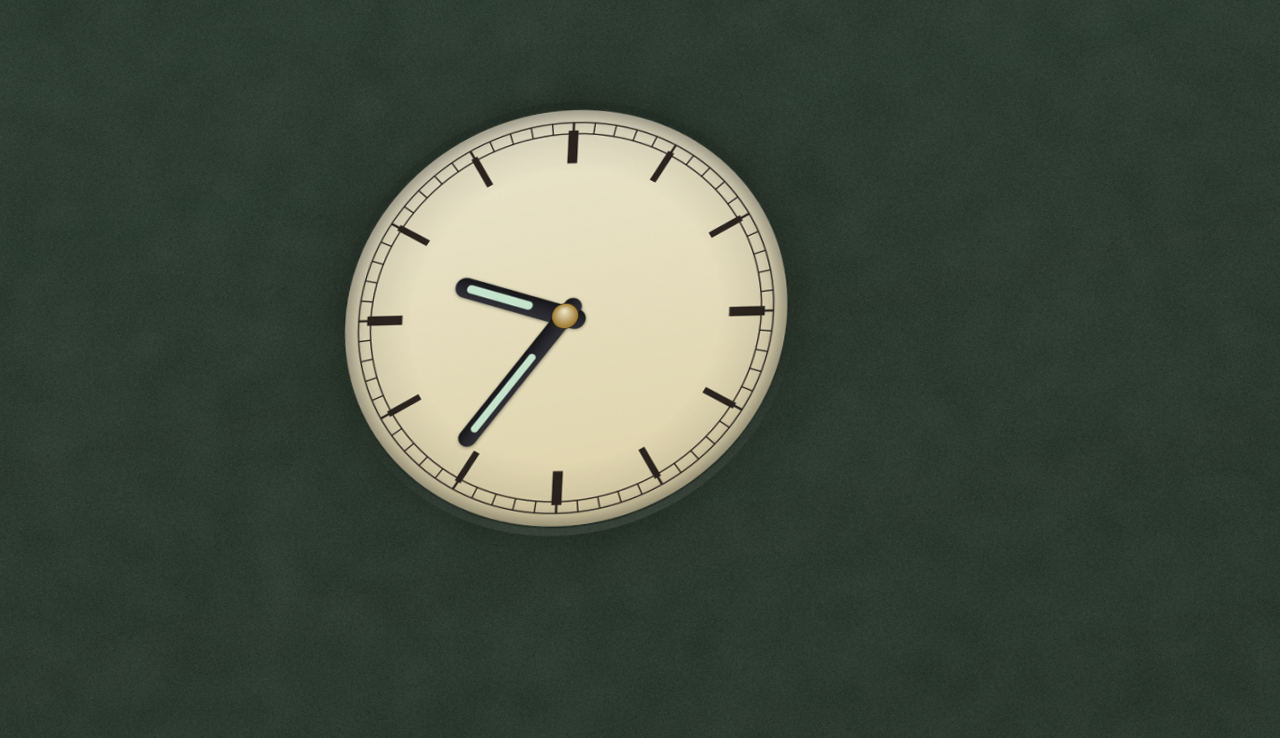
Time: {"hour": 9, "minute": 36}
